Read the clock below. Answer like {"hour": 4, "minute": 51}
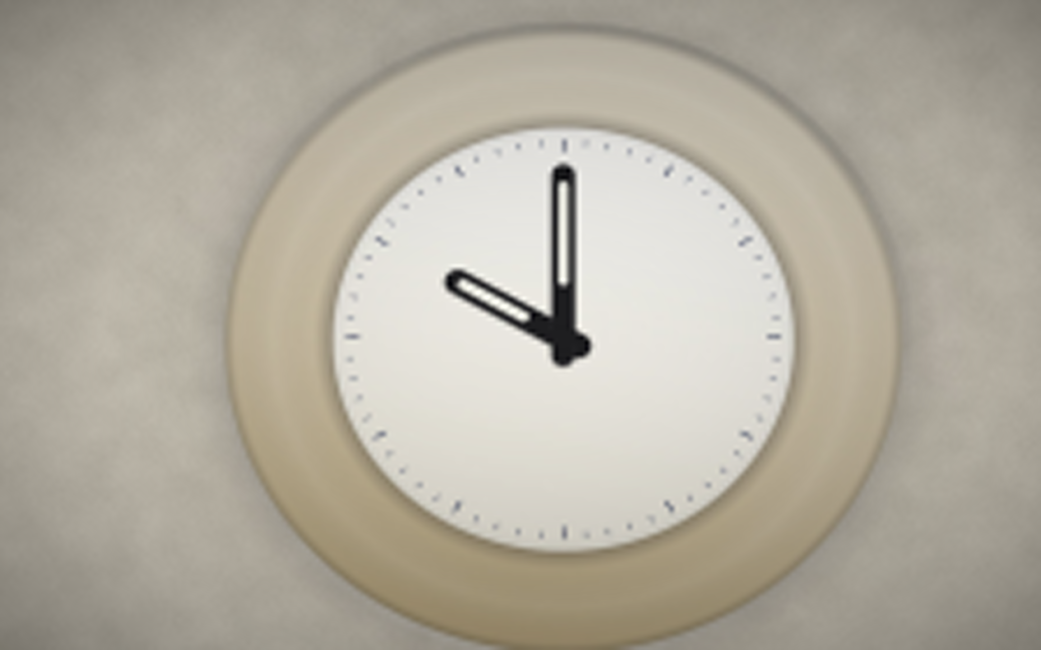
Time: {"hour": 10, "minute": 0}
